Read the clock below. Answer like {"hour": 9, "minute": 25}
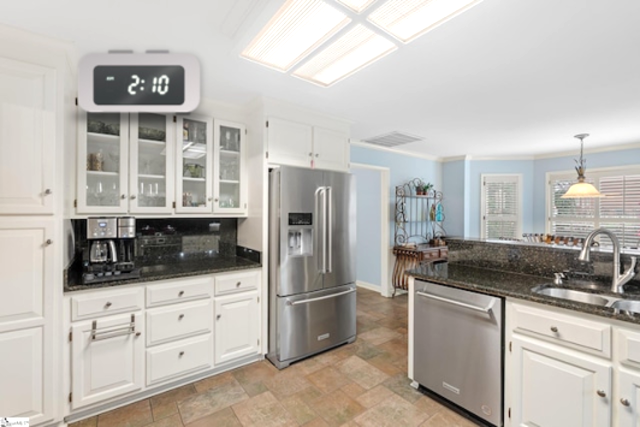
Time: {"hour": 2, "minute": 10}
